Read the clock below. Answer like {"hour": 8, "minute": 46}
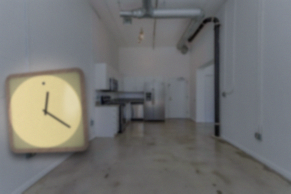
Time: {"hour": 12, "minute": 21}
